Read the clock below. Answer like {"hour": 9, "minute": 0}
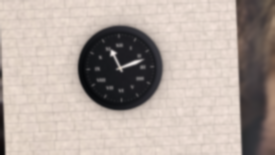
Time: {"hour": 11, "minute": 12}
